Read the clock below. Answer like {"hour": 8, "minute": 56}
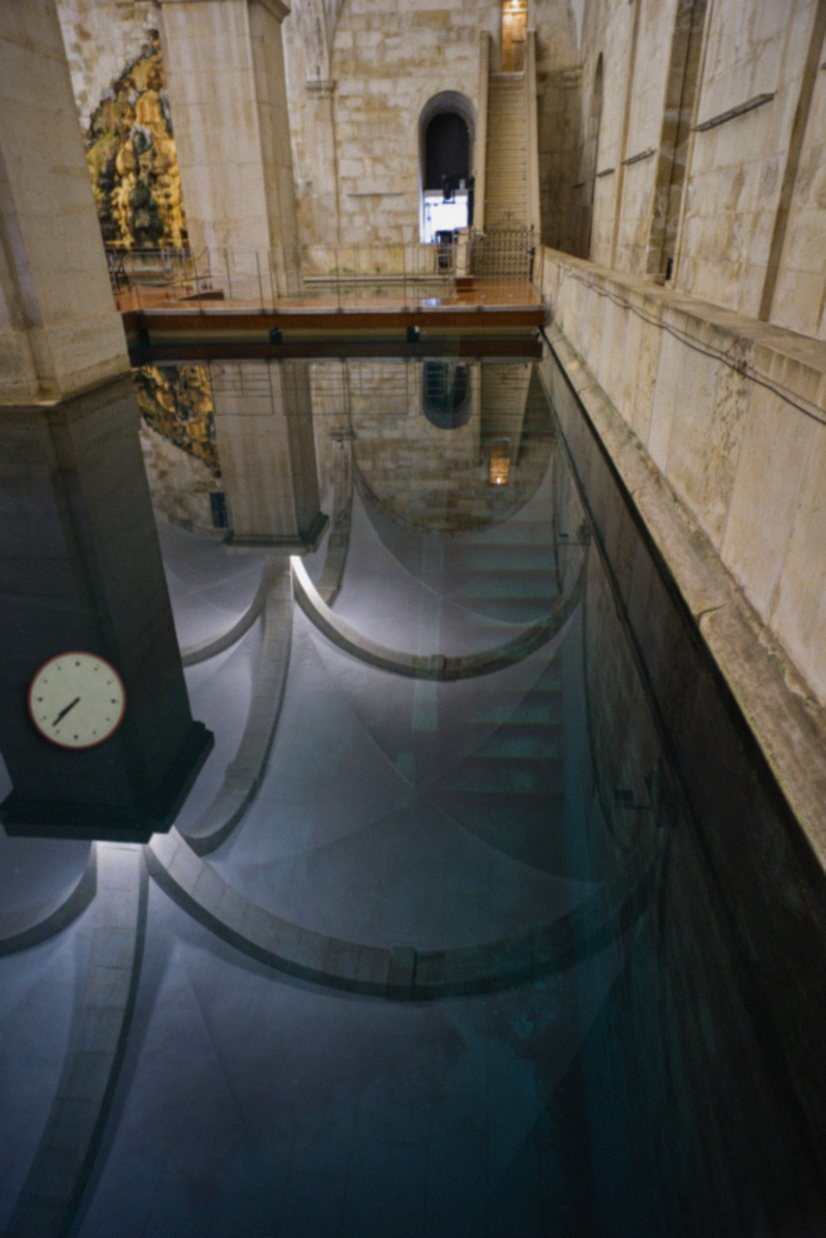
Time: {"hour": 7, "minute": 37}
